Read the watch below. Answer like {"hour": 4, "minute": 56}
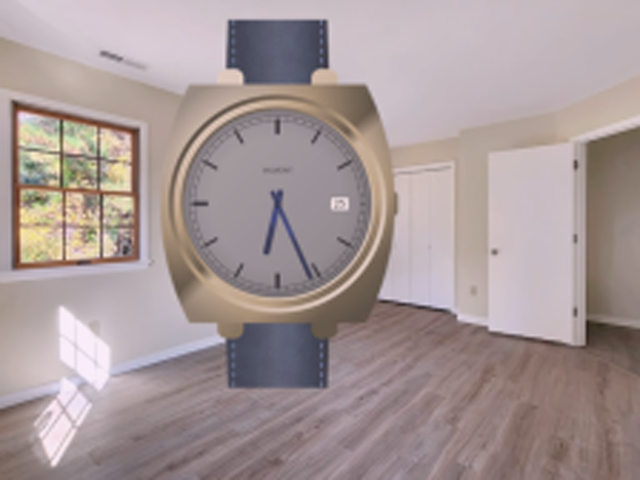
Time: {"hour": 6, "minute": 26}
